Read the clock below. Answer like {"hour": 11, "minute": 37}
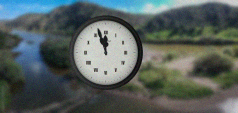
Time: {"hour": 11, "minute": 57}
